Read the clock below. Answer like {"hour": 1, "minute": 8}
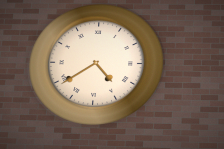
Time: {"hour": 4, "minute": 39}
